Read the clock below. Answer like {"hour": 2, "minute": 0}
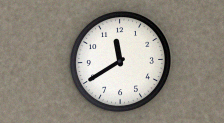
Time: {"hour": 11, "minute": 40}
